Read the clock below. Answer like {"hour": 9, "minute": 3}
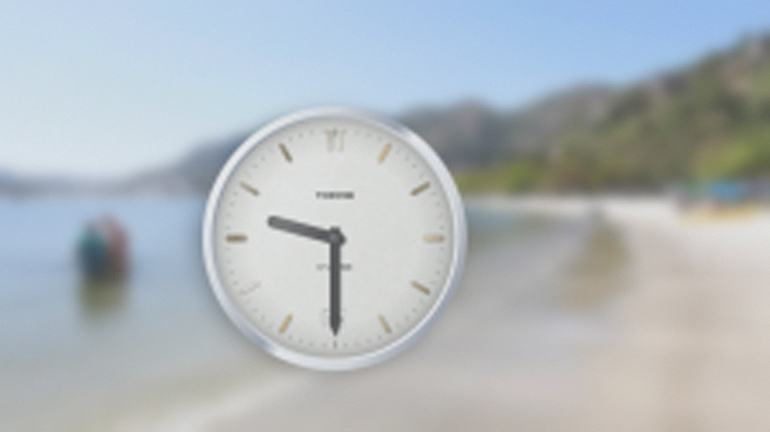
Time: {"hour": 9, "minute": 30}
